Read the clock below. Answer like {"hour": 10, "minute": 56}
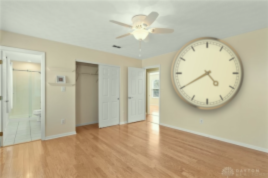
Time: {"hour": 4, "minute": 40}
